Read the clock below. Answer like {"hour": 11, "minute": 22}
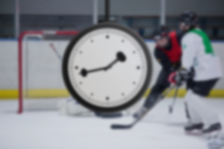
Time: {"hour": 1, "minute": 43}
